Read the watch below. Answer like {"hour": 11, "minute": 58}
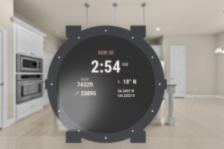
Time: {"hour": 2, "minute": 54}
